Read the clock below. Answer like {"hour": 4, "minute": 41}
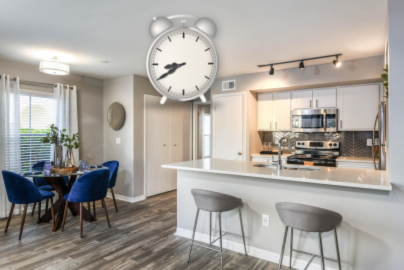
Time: {"hour": 8, "minute": 40}
